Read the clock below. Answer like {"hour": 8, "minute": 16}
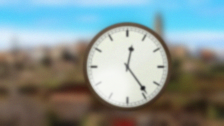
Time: {"hour": 12, "minute": 24}
